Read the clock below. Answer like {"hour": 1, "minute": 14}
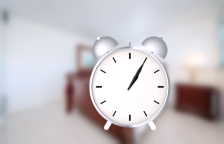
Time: {"hour": 1, "minute": 5}
